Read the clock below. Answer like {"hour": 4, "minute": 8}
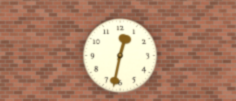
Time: {"hour": 12, "minute": 32}
